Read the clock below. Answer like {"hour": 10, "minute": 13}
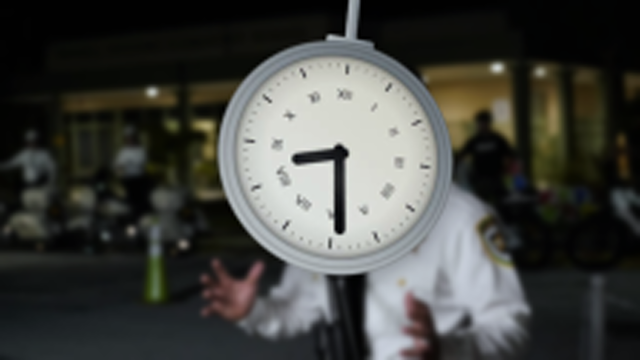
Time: {"hour": 8, "minute": 29}
